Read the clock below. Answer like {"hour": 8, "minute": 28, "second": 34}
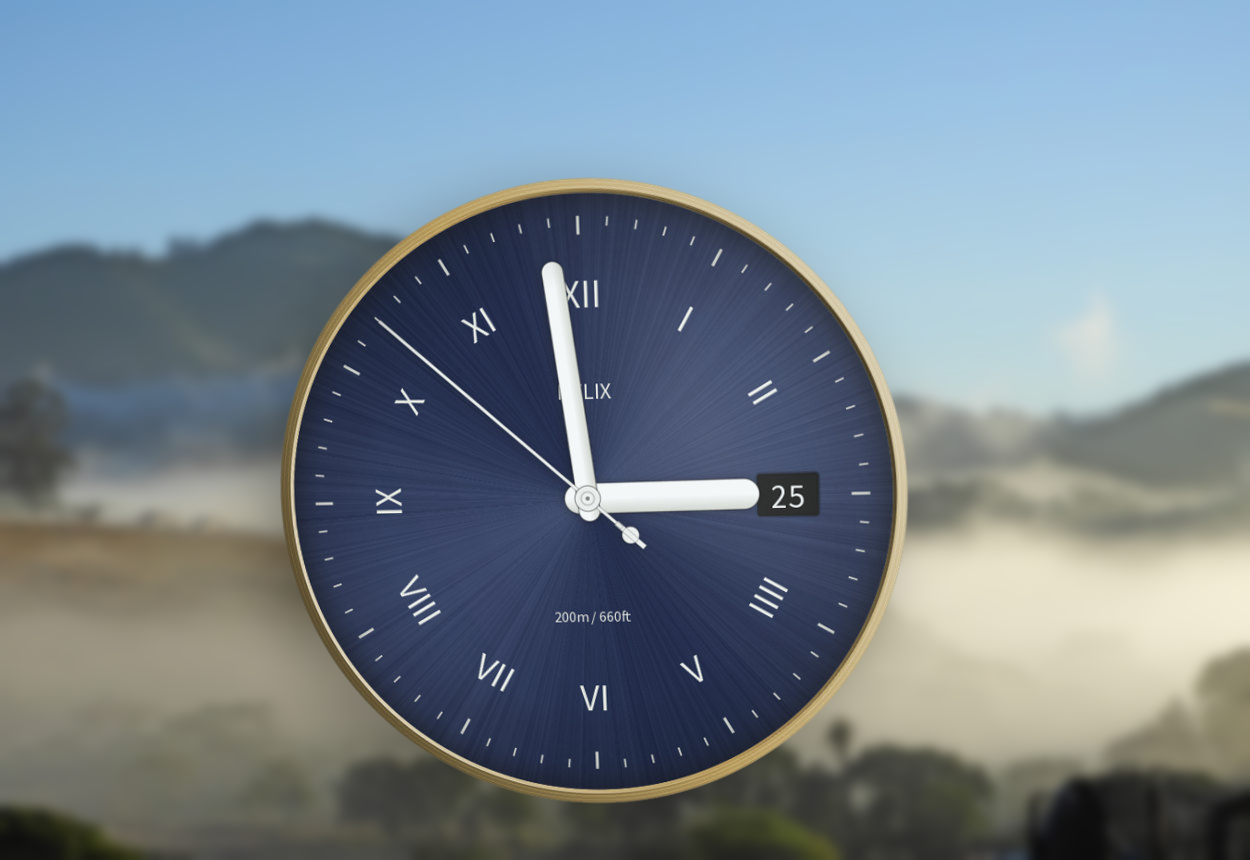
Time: {"hour": 2, "minute": 58, "second": 52}
